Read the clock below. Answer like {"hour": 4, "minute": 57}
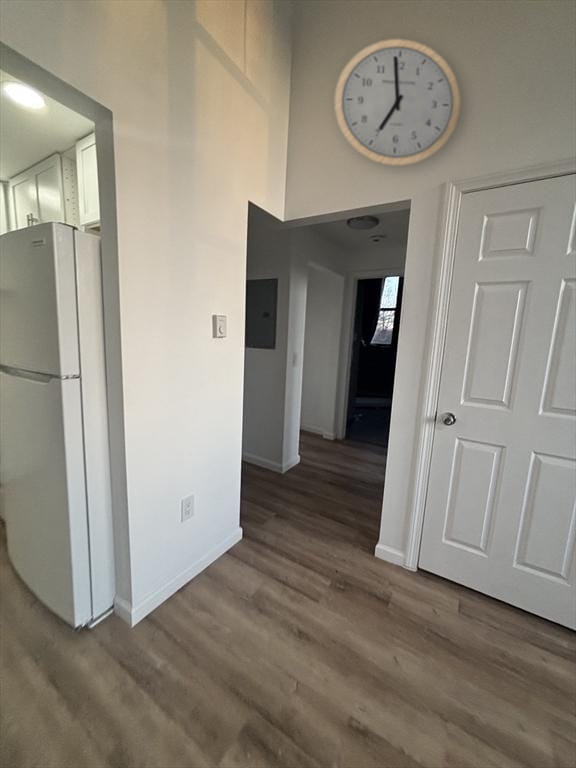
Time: {"hour": 6, "minute": 59}
